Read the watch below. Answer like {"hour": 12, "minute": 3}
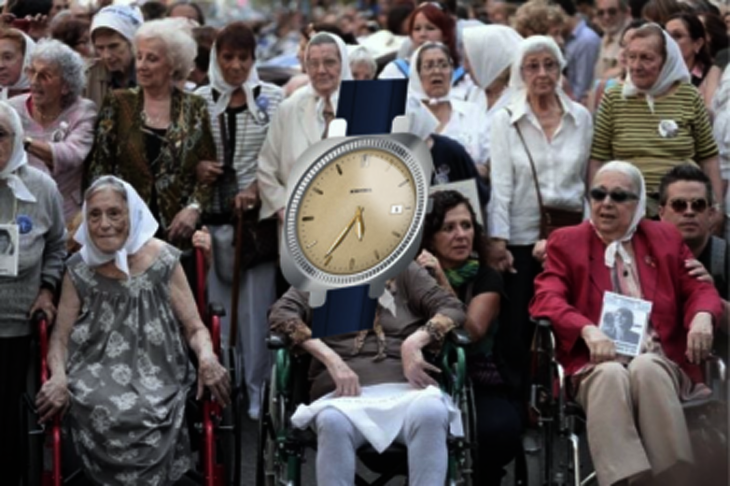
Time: {"hour": 5, "minute": 36}
